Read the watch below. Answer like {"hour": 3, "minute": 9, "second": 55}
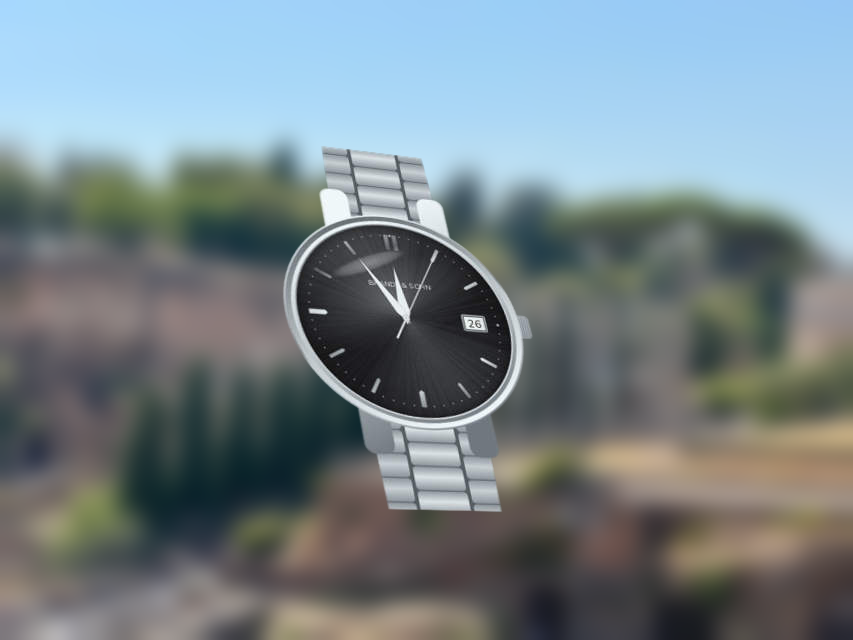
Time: {"hour": 11, "minute": 55, "second": 5}
